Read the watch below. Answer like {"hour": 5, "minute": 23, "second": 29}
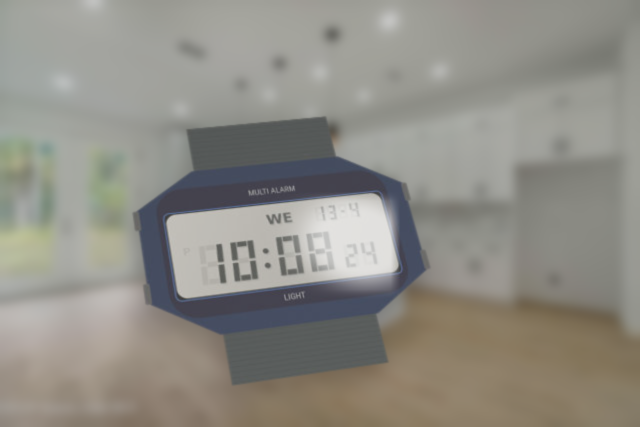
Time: {"hour": 10, "minute": 8, "second": 24}
